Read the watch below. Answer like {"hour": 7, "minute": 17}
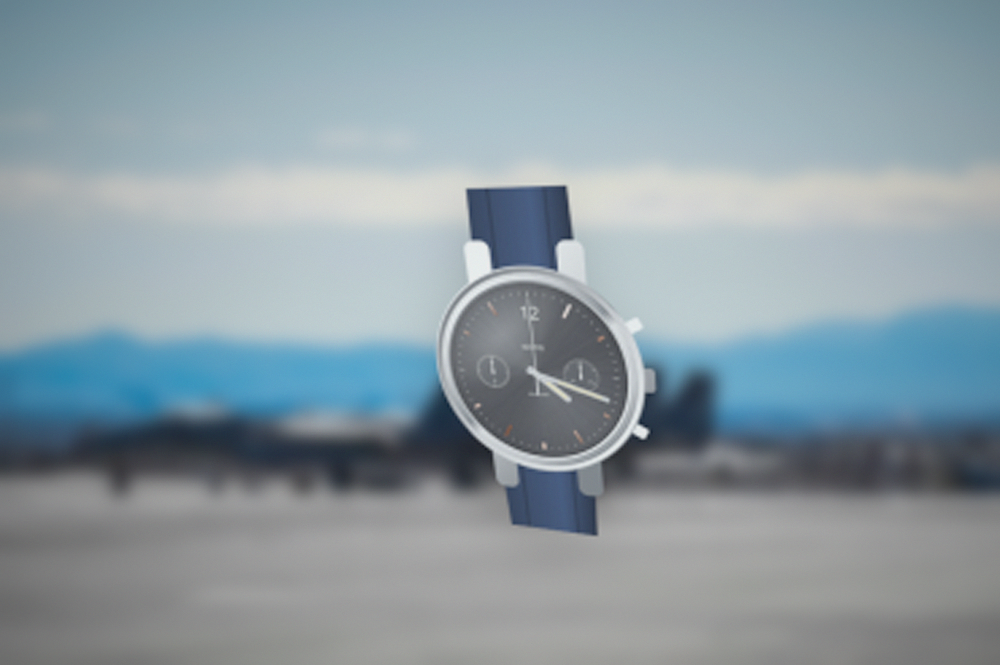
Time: {"hour": 4, "minute": 18}
